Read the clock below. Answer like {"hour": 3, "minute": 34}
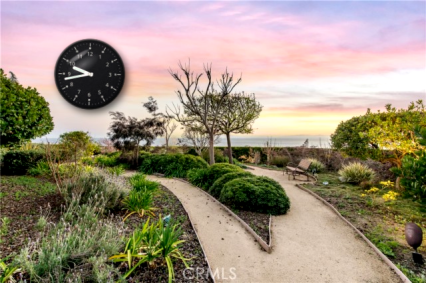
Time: {"hour": 9, "minute": 43}
